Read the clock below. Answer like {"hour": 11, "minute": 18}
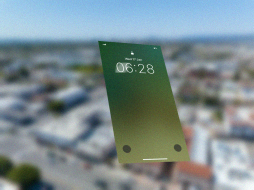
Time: {"hour": 6, "minute": 28}
